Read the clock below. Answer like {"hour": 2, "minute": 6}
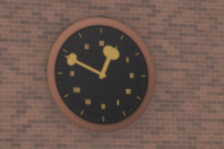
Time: {"hour": 12, "minute": 49}
